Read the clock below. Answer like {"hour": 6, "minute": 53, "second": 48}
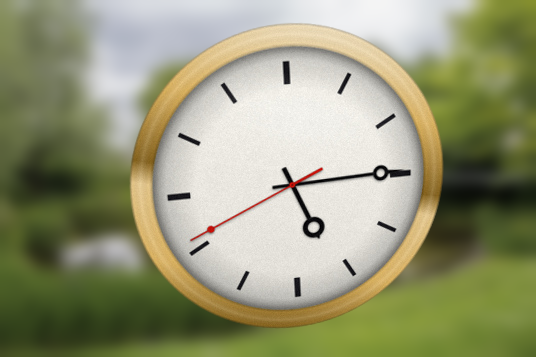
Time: {"hour": 5, "minute": 14, "second": 41}
